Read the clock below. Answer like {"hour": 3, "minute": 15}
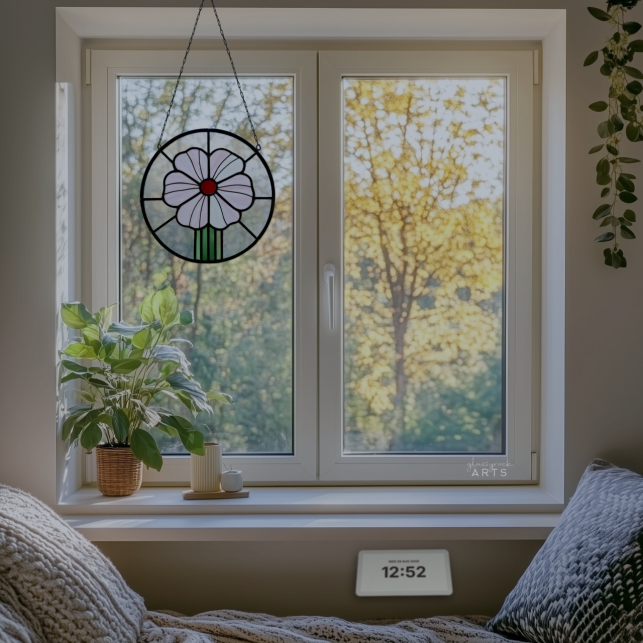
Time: {"hour": 12, "minute": 52}
